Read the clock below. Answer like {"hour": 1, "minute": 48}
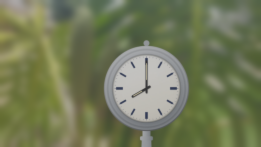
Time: {"hour": 8, "minute": 0}
